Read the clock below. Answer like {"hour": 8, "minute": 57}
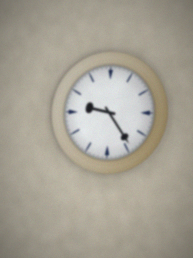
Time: {"hour": 9, "minute": 24}
